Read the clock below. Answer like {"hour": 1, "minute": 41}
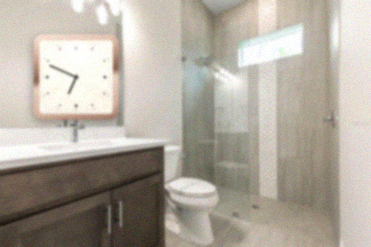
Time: {"hour": 6, "minute": 49}
